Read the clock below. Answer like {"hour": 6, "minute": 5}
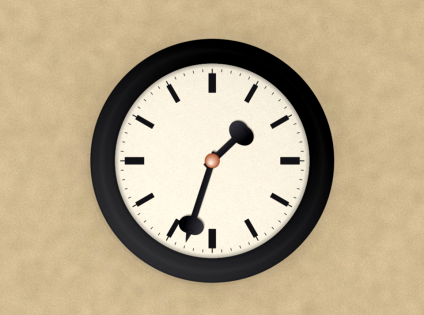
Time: {"hour": 1, "minute": 33}
